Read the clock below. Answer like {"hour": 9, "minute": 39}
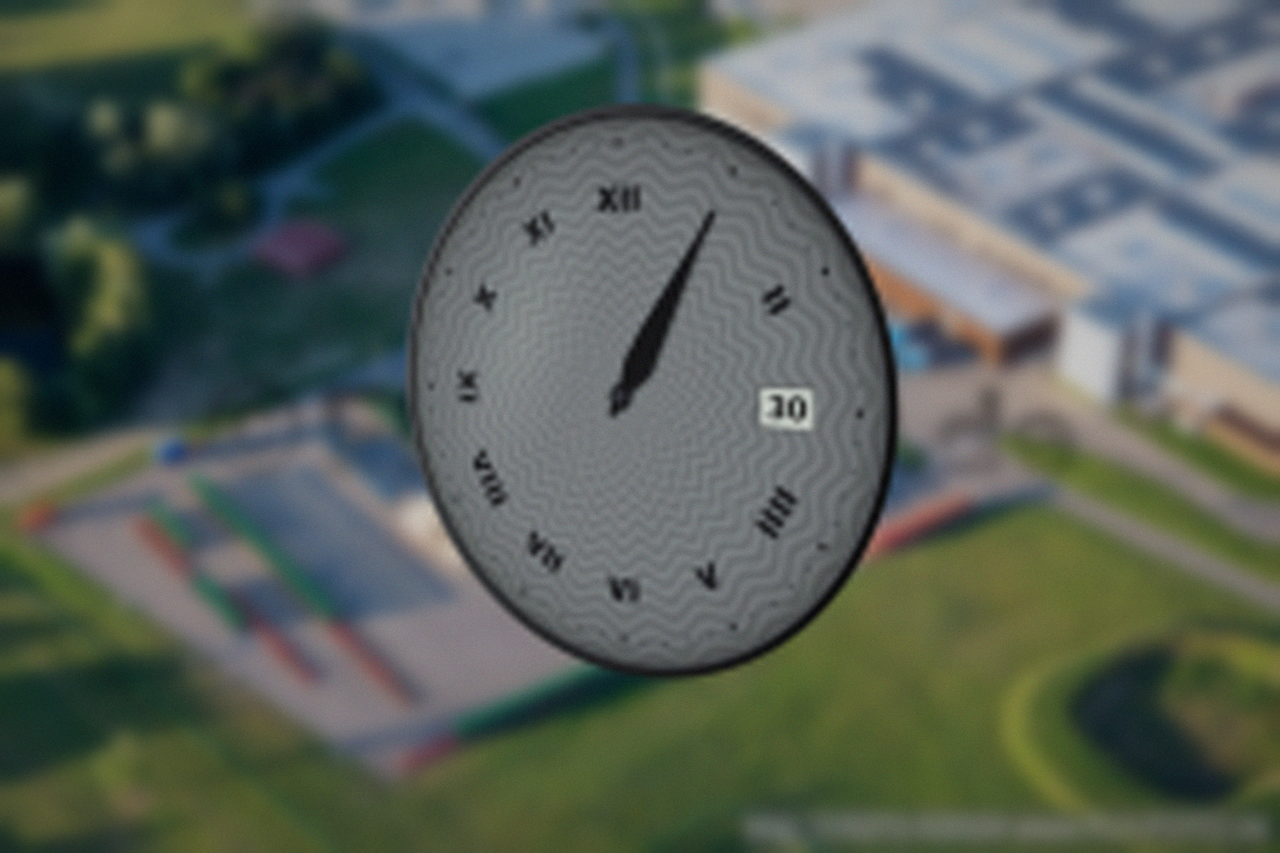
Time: {"hour": 1, "minute": 5}
